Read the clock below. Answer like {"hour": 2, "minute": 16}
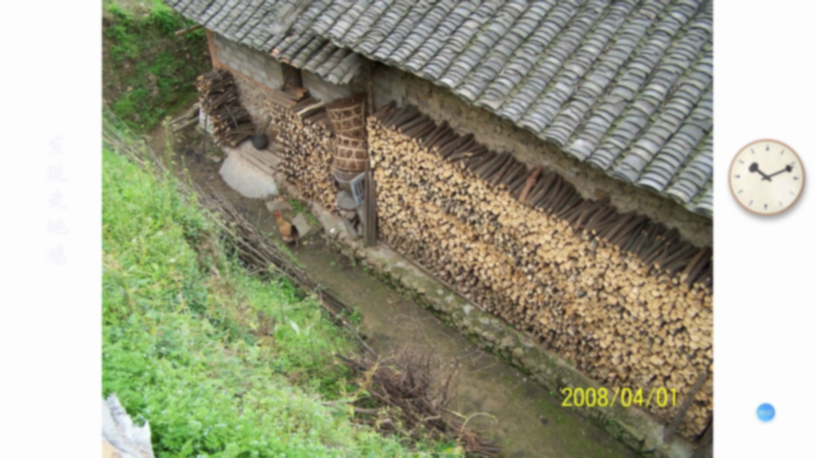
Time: {"hour": 10, "minute": 11}
